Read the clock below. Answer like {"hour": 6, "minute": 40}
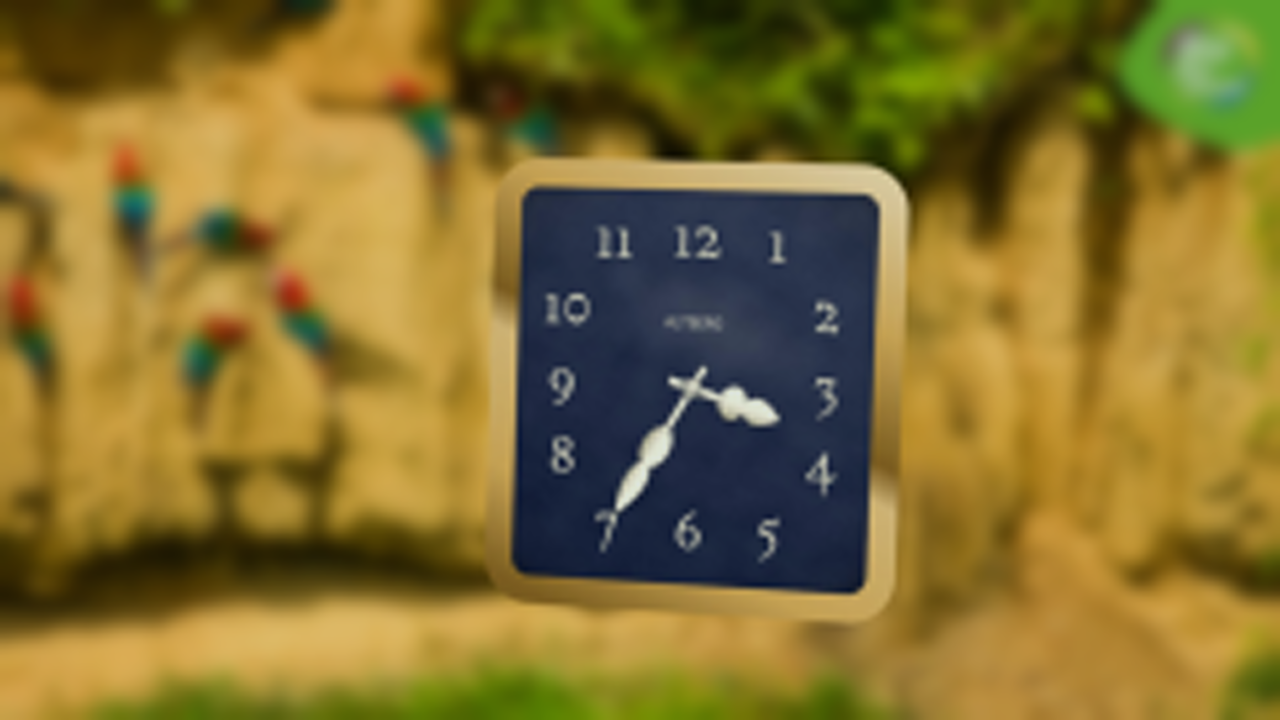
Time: {"hour": 3, "minute": 35}
